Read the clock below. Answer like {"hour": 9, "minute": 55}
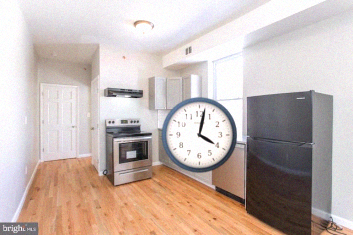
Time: {"hour": 4, "minute": 2}
